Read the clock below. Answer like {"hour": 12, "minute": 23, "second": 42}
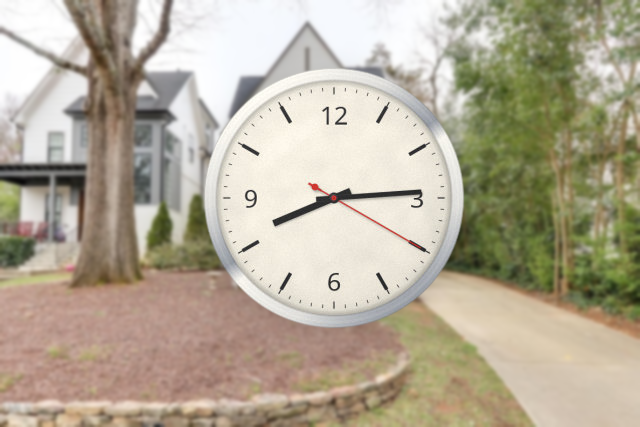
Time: {"hour": 8, "minute": 14, "second": 20}
